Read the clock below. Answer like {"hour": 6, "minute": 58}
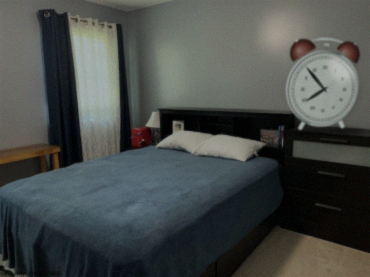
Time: {"hour": 7, "minute": 53}
